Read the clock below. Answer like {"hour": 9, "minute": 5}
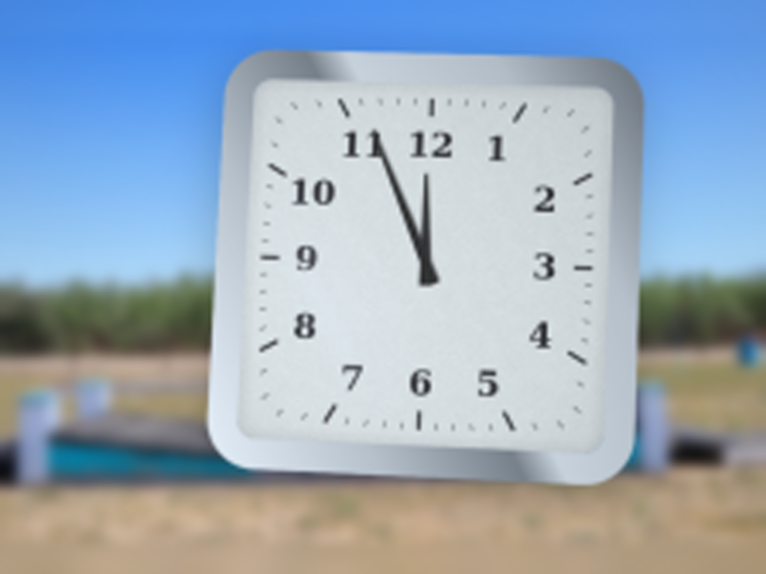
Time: {"hour": 11, "minute": 56}
